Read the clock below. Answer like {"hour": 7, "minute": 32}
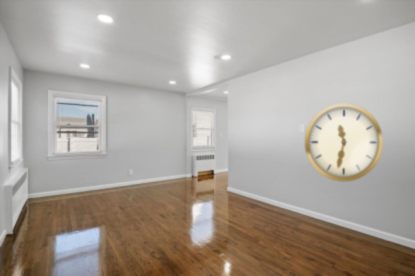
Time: {"hour": 11, "minute": 32}
